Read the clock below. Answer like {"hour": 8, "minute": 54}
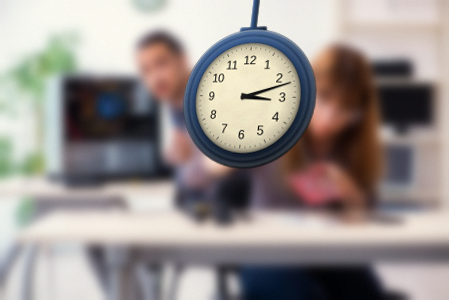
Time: {"hour": 3, "minute": 12}
